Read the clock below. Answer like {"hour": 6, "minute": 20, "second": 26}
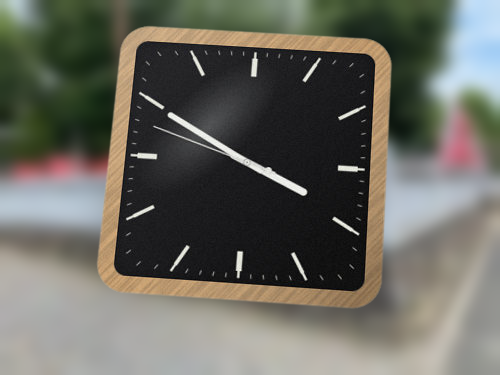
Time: {"hour": 3, "minute": 49, "second": 48}
